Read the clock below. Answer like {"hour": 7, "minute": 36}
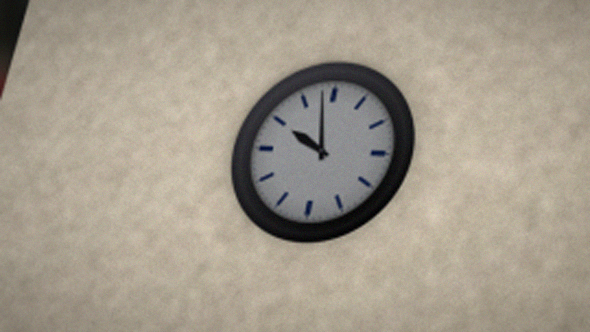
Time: {"hour": 9, "minute": 58}
